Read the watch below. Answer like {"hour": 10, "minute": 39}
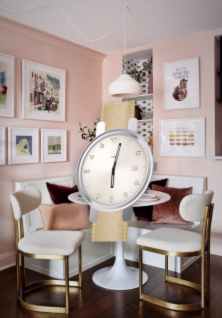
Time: {"hour": 6, "minute": 2}
